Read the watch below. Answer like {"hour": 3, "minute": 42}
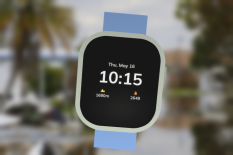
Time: {"hour": 10, "minute": 15}
